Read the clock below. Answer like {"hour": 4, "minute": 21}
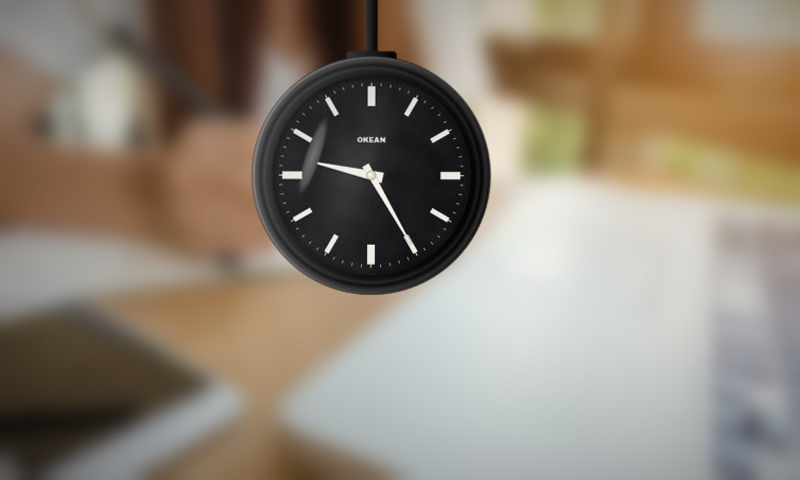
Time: {"hour": 9, "minute": 25}
